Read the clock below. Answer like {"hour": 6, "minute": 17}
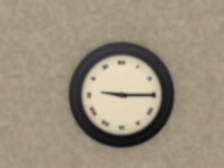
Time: {"hour": 9, "minute": 15}
